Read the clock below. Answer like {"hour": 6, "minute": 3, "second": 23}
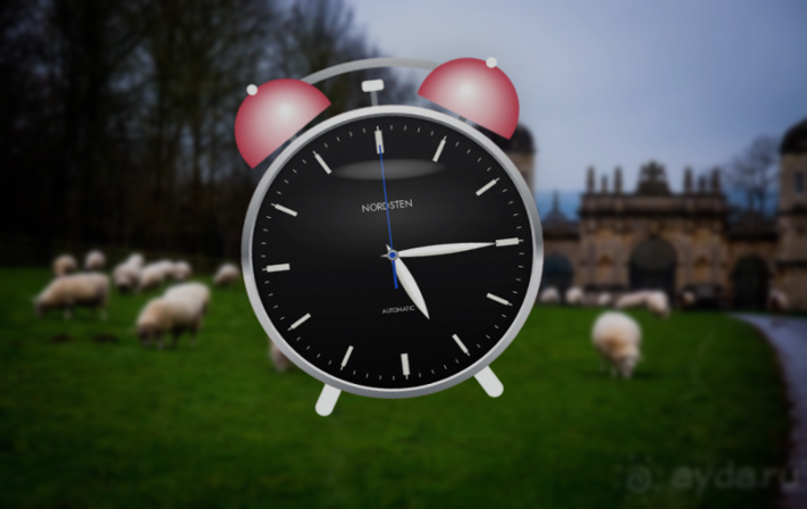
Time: {"hour": 5, "minute": 15, "second": 0}
